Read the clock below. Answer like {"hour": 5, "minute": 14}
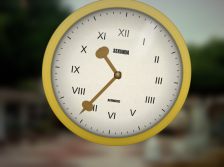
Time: {"hour": 10, "minute": 36}
